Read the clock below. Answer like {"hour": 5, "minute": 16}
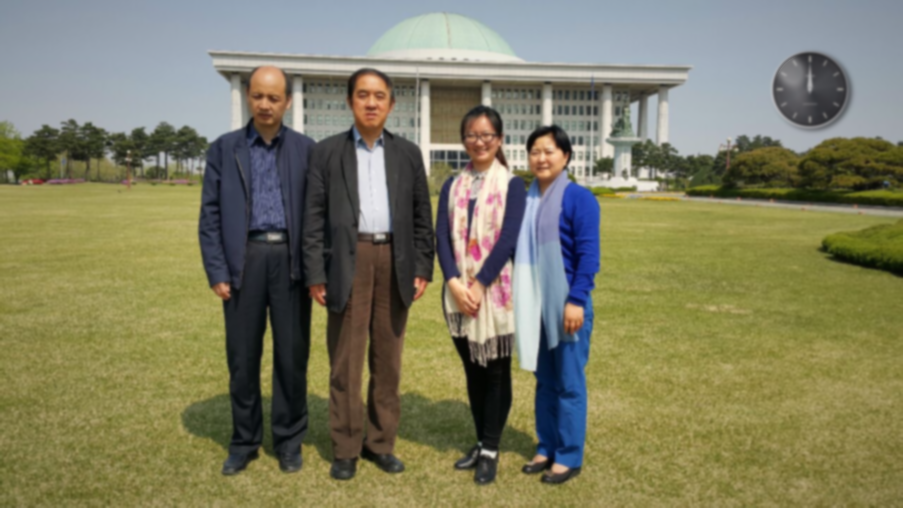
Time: {"hour": 12, "minute": 0}
